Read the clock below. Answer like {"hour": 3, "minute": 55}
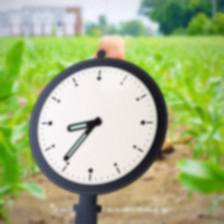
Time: {"hour": 8, "minute": 36}
